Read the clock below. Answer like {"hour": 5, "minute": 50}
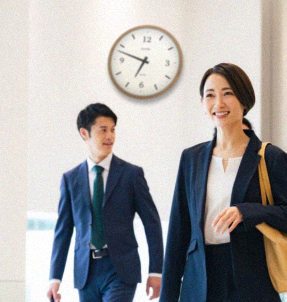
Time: {"hour": 6, "minute": 48}
